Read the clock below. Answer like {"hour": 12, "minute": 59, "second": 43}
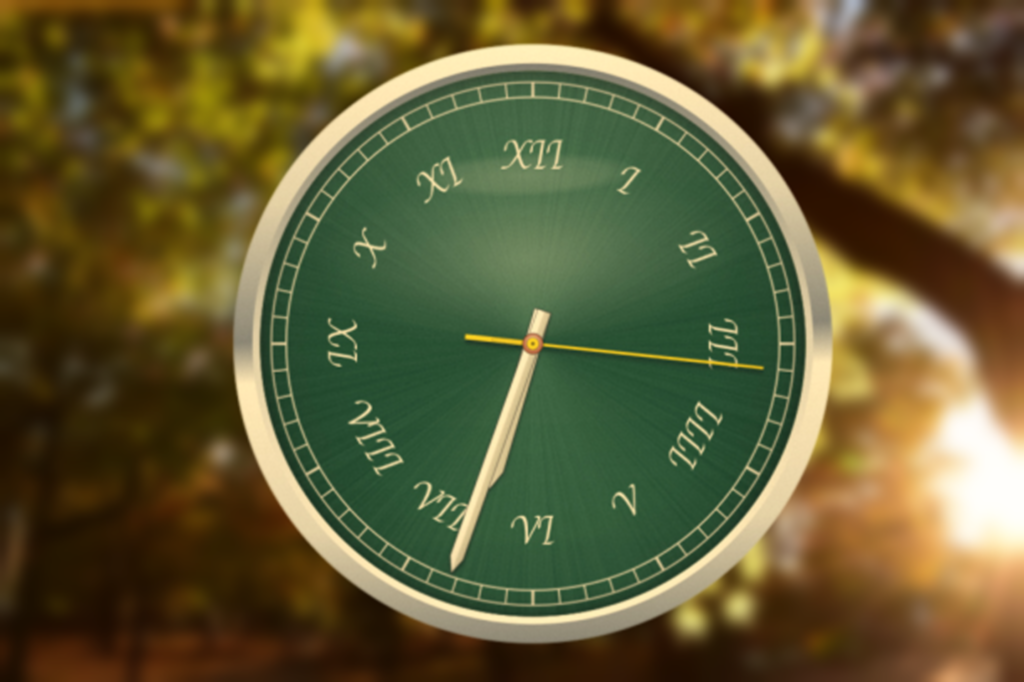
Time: {"hour": 6, "minute": 33, "second": 16}
